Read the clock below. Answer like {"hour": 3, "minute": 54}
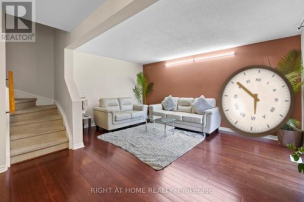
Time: {"hour": 5, "minute": 51}
